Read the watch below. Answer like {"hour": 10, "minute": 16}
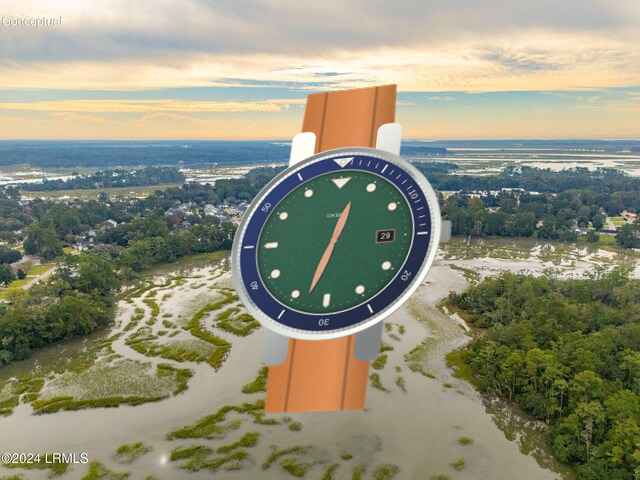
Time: {"hour": 12, "minute": 33}
